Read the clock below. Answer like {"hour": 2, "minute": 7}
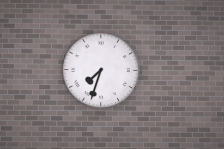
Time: {"hour": 7, "minute": 33}
